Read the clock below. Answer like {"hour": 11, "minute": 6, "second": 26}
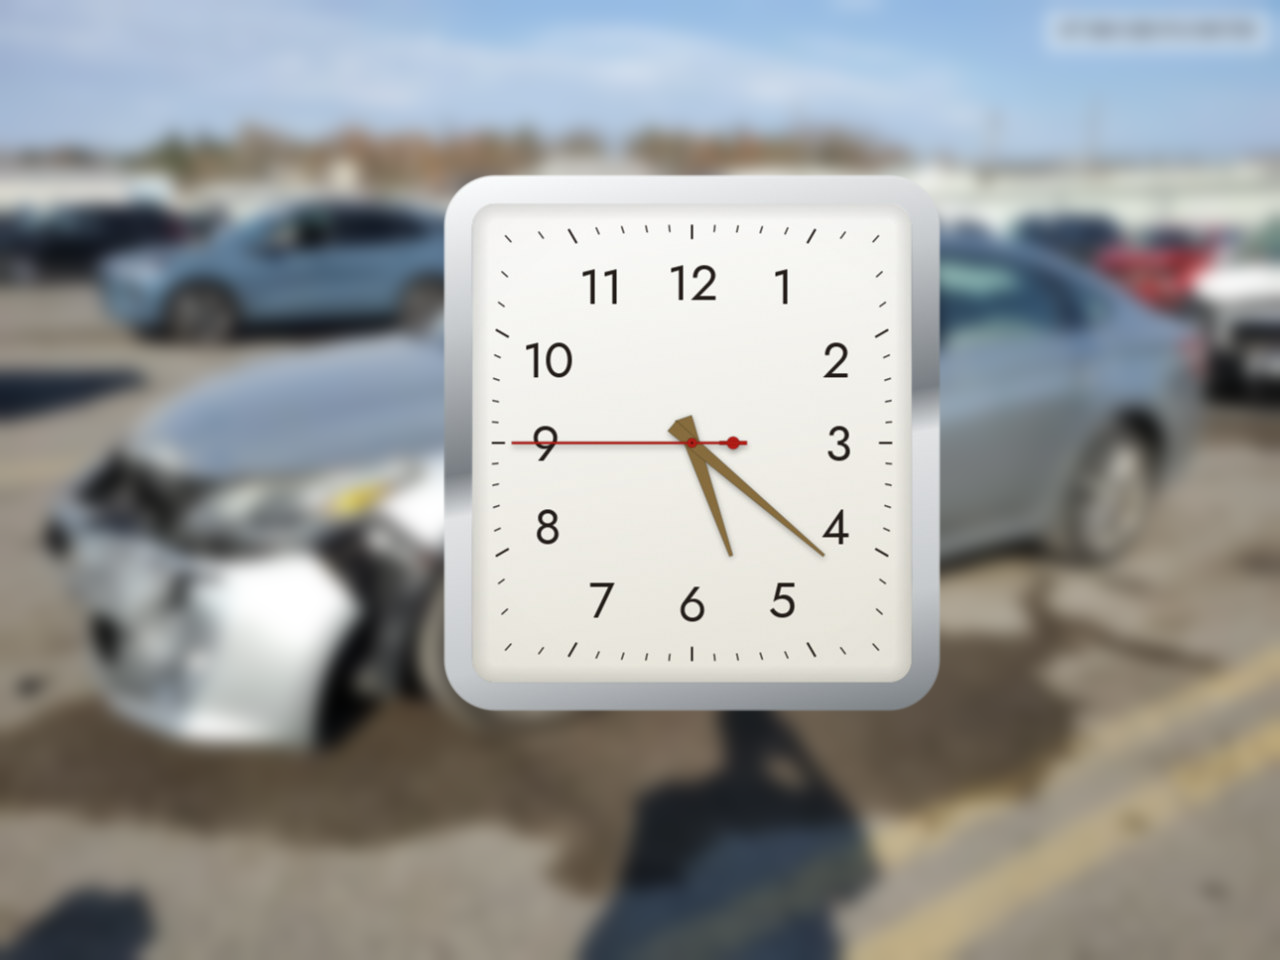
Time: {"hour": 5, "minute": 21, "second": 45}
